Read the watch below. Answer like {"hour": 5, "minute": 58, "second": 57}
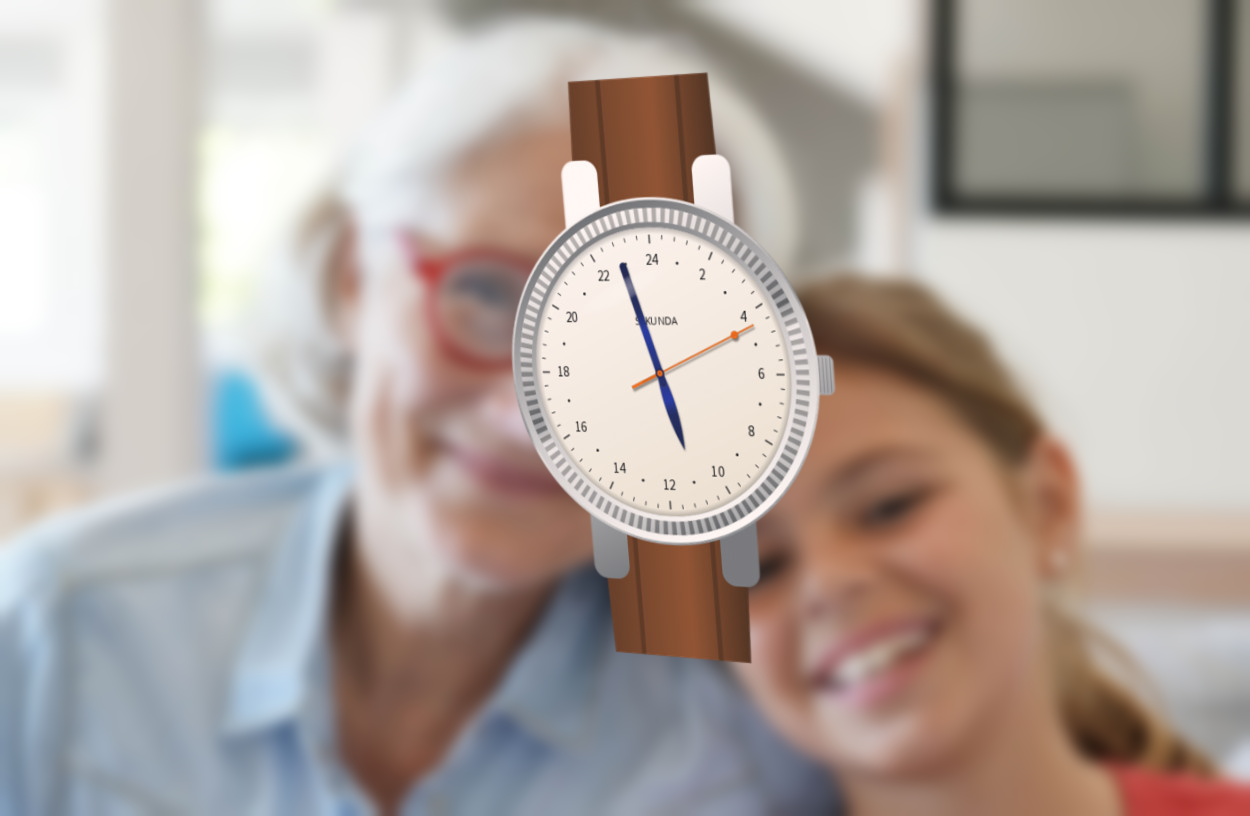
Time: {"hour": 10, "minute": 57, "second": 11}
